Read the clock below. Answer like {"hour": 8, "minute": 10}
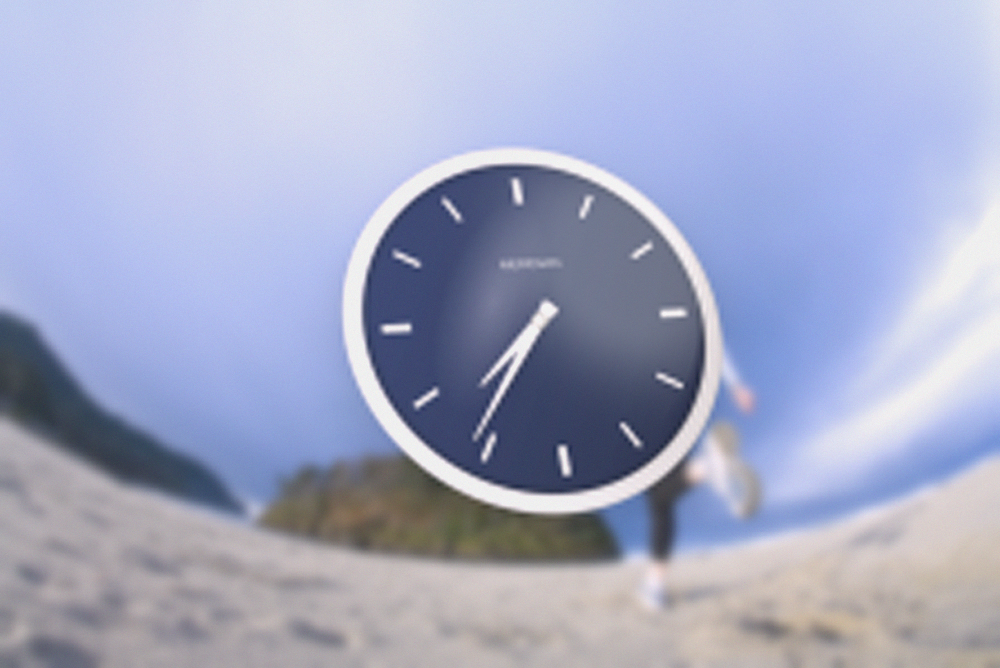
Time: {"hour": 7, "minute": 36}
